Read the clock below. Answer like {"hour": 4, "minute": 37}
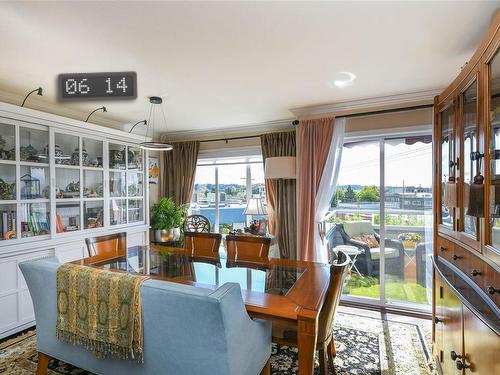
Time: {"hour": 6, "minute": 14}
